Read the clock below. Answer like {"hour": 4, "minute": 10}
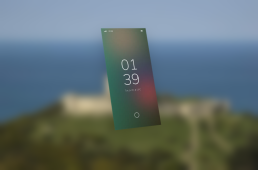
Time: {"hour": 1, "minute": 39}
